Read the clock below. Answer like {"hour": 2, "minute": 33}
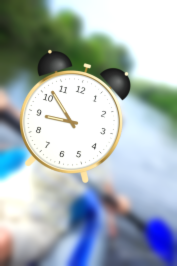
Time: {"hour": 8, "minute": 52}
